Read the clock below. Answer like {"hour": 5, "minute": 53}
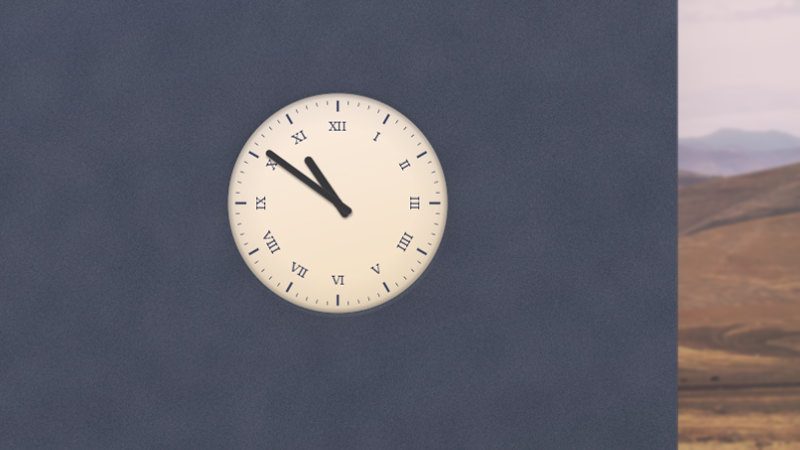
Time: {"hour": 10, "minute": 51}
